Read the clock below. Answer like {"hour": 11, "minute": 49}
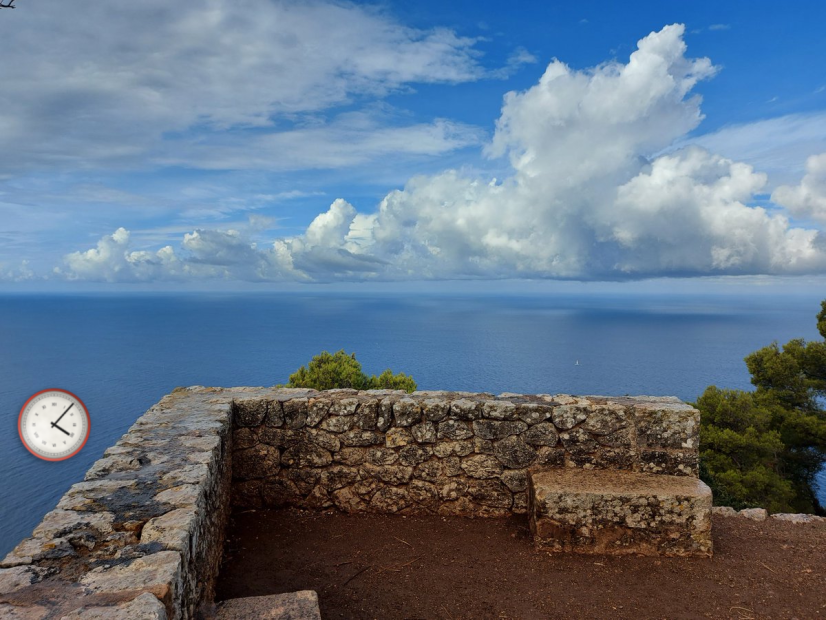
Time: {"hour": 4, "minute": 7}
